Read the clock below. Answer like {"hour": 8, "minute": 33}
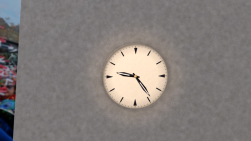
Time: {"hour": 9, "minute": 24}
